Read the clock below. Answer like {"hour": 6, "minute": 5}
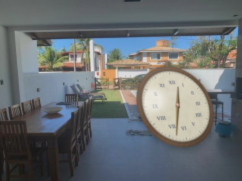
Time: {"hour": 12, "minute": 33}
